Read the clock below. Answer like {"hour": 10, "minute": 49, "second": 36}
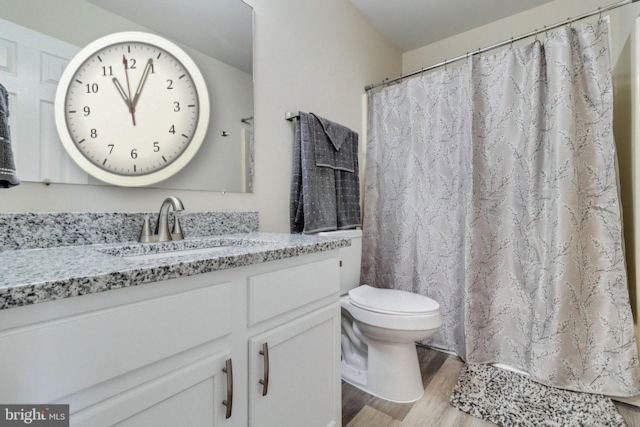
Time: {"hour": 11, "minute": 3, "second": 59}
